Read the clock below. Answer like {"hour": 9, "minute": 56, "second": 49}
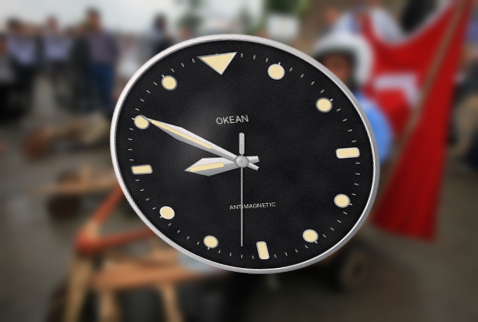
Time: {"hour": 8, "minute": 50, "second": 32}
